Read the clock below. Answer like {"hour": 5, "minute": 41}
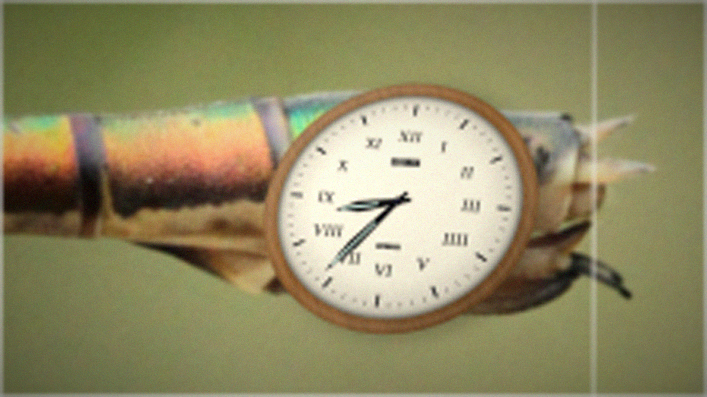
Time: {"hour": 8, "minute": 36}
